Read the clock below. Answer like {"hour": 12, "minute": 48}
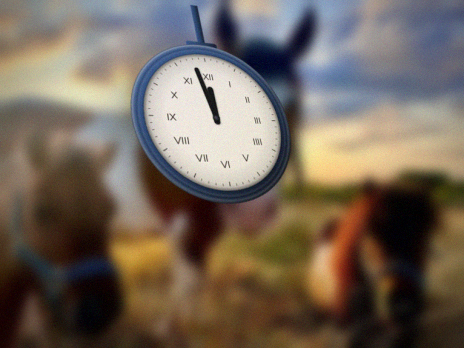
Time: {"hour": 11, "minute": 58}
